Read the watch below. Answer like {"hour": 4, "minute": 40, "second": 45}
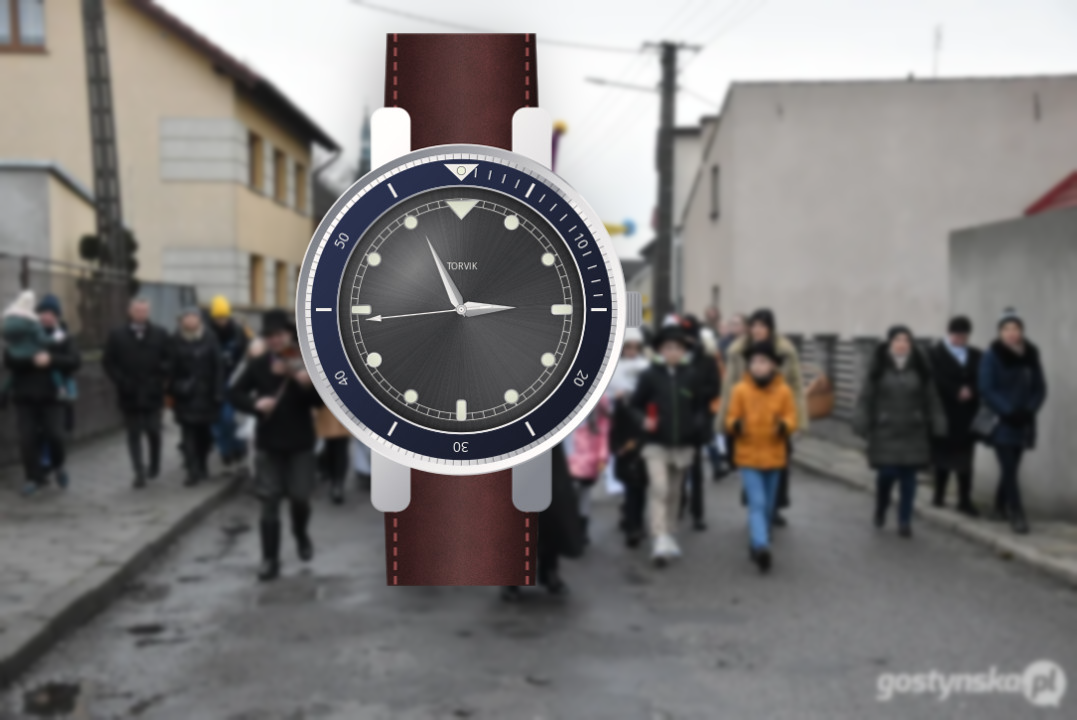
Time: {"hour": 2, "minute": 55, "second": 44}
